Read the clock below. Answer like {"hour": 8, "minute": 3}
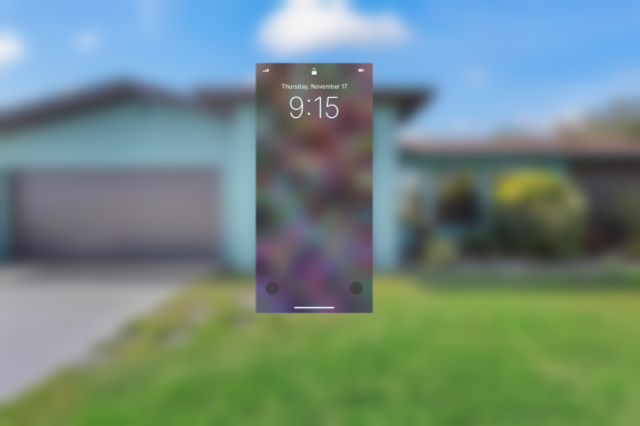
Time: {"hour": 9, "minute": 15}
